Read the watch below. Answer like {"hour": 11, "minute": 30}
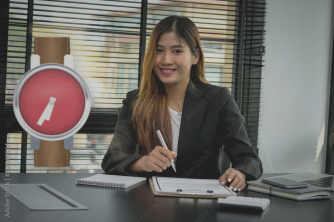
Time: {"hour": 6, "minute": 35}
